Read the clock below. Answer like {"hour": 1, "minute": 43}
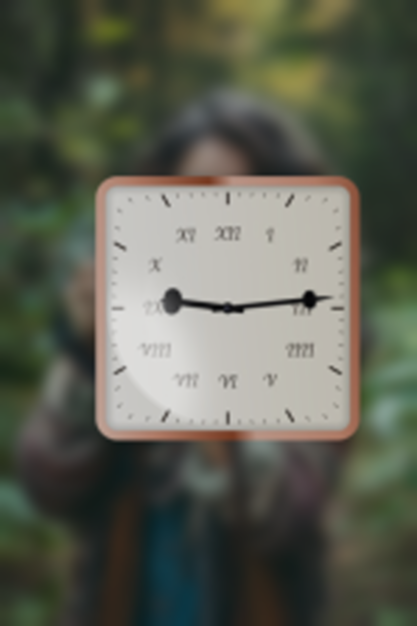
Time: {"hour": 9, "minute": 14}
